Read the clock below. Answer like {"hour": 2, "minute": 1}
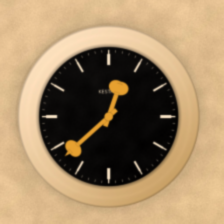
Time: {"hour": 12, "minute": 38}
